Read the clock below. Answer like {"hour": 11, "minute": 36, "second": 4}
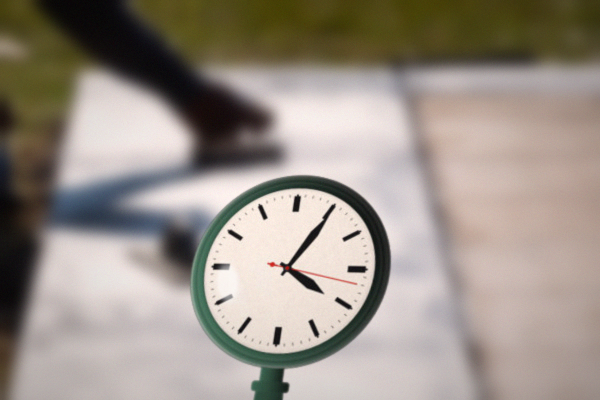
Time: {"hour": 4, "minute": 5, "second": 17}
